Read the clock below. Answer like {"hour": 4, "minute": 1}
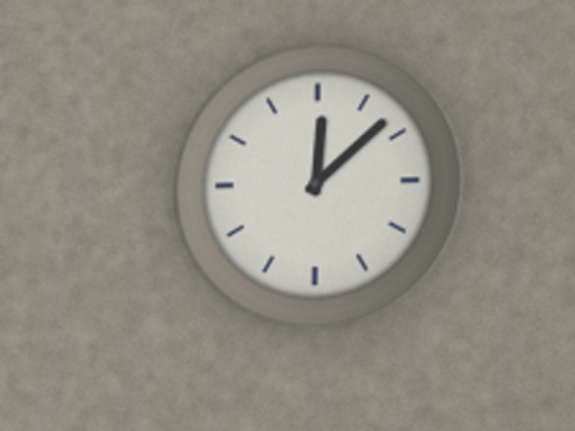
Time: {"hour": 12, "minute": 8}
